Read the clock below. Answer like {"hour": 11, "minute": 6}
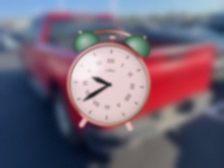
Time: {"hour": 9, "minute": 39}
